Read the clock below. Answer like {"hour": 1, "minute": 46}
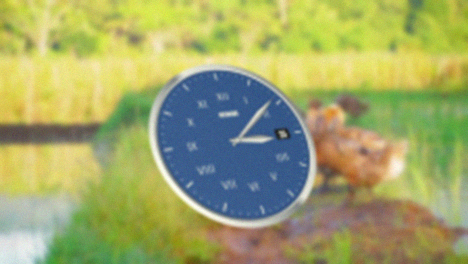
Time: {"hour": 3, "minute": 9}
